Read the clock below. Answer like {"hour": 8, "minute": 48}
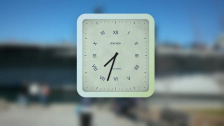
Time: {"hour": 7, "minute": 33}
